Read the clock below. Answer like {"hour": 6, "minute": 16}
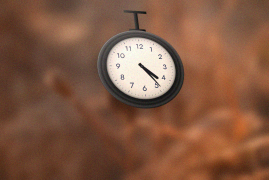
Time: {"hour": 4, "minute": 24}
